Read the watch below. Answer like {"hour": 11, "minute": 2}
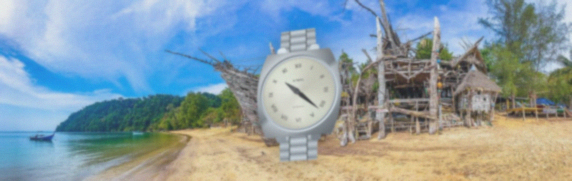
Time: {"hour": 10, "minute": 22}
